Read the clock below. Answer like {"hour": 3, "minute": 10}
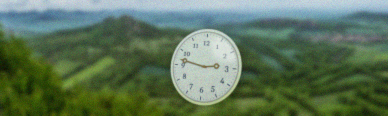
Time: {"hour": 2, "minute": 47}
